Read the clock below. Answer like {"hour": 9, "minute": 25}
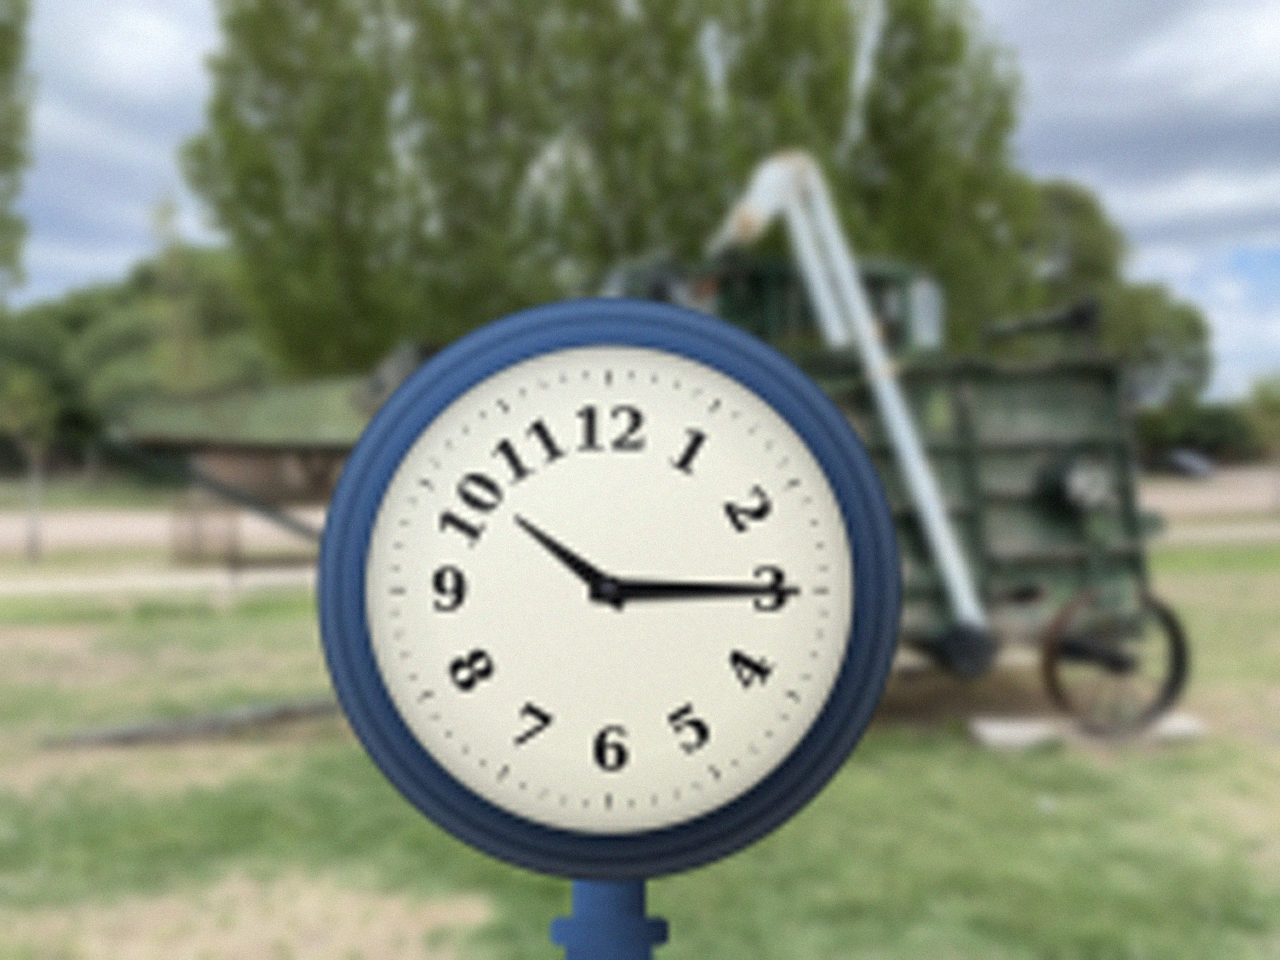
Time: {"hour": 10, "minute": 15}
